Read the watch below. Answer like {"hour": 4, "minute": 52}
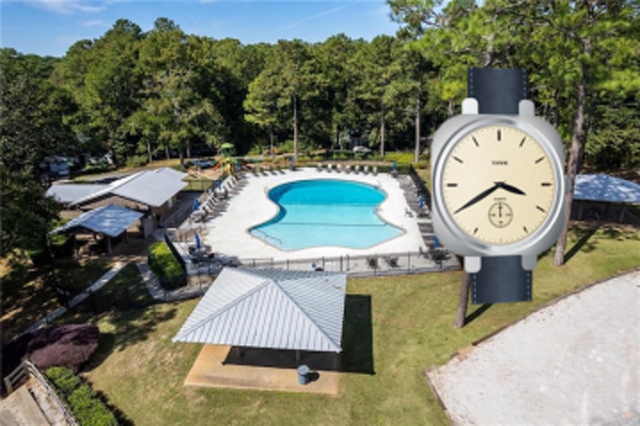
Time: {"hour": 3, "minute": 40}
